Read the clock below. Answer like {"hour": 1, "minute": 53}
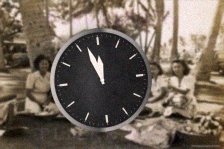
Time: {"hour": 11, "minute": 57}
